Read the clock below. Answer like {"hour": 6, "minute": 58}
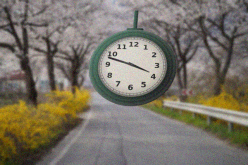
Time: {"hour": 3, "minute": 48}
